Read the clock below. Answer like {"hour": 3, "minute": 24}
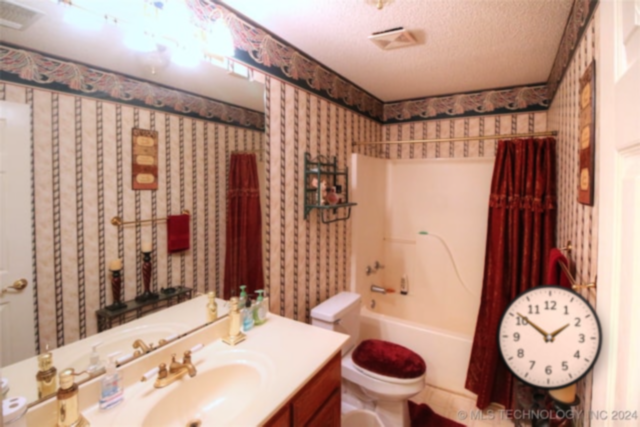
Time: {"hour": 1, "minute": 51}
